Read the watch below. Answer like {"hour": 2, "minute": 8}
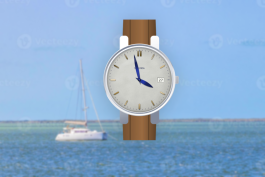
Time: {"hour": 3, "minute": 58}
